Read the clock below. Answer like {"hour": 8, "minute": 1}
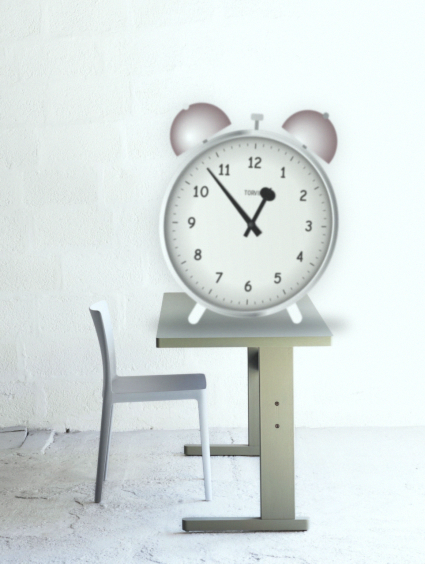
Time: {"hour": 12, "minute": 53}
